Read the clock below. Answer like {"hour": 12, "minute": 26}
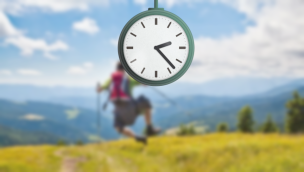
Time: {"hour": 2, "minute": 23}
